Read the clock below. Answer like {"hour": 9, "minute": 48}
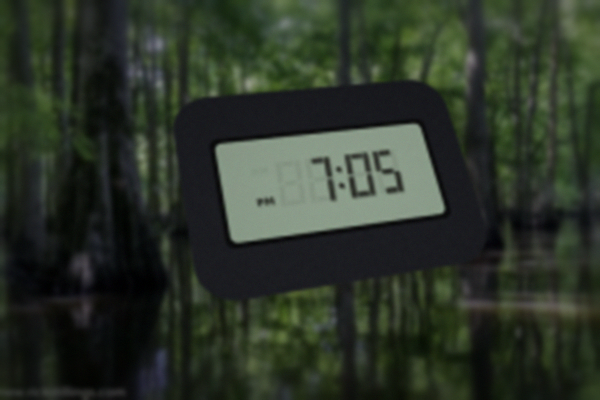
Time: {"hour": 7, "minute": 5}
